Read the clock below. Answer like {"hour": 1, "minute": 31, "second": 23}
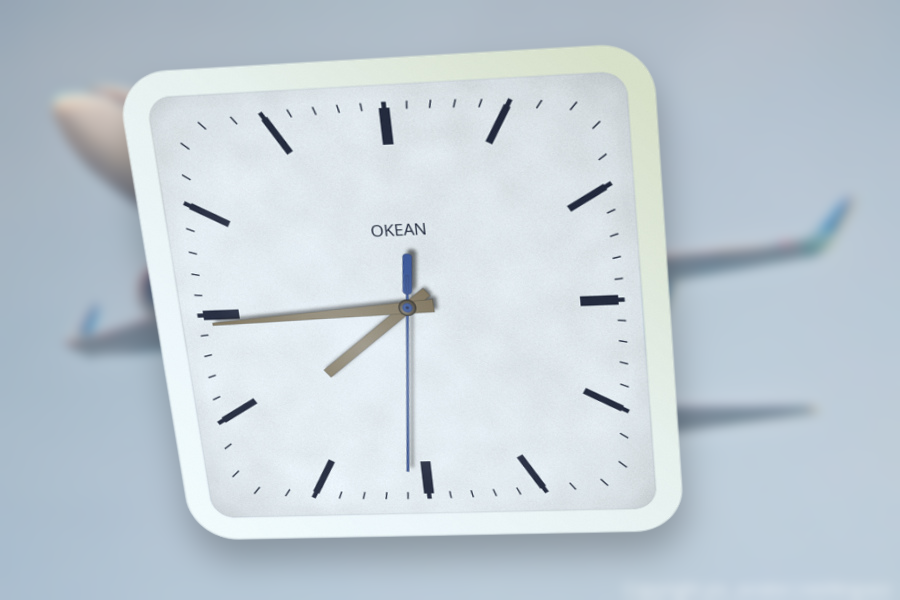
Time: {"hour": 7, "minute": 44, "second": 31}
